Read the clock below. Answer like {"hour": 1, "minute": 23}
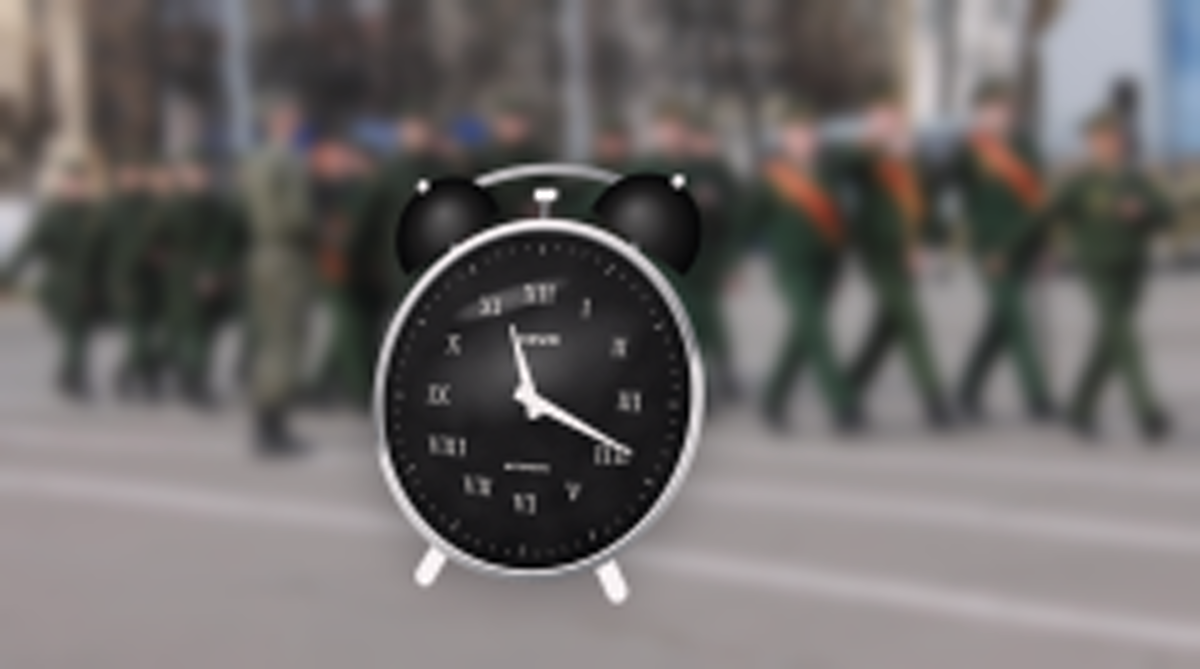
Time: {"hour": 11, "minute": 19}
